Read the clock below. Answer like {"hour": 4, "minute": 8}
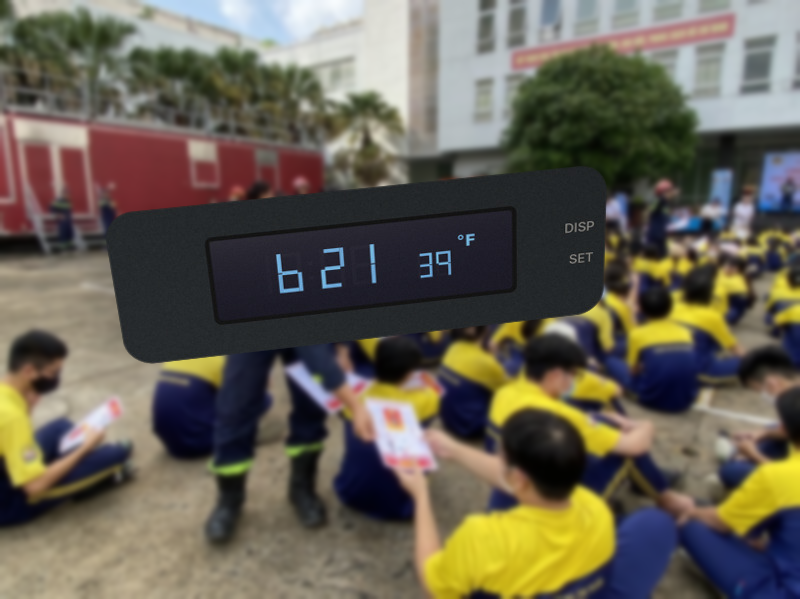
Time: {"hour": 6, "minute": 21}
